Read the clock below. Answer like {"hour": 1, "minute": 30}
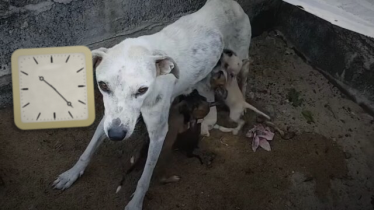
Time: {"hour": 10, "minute": 23}
